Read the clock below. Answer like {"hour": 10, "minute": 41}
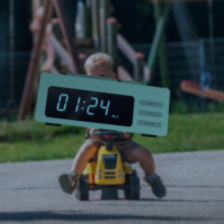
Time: {"hour": 1, "minute": 24}
